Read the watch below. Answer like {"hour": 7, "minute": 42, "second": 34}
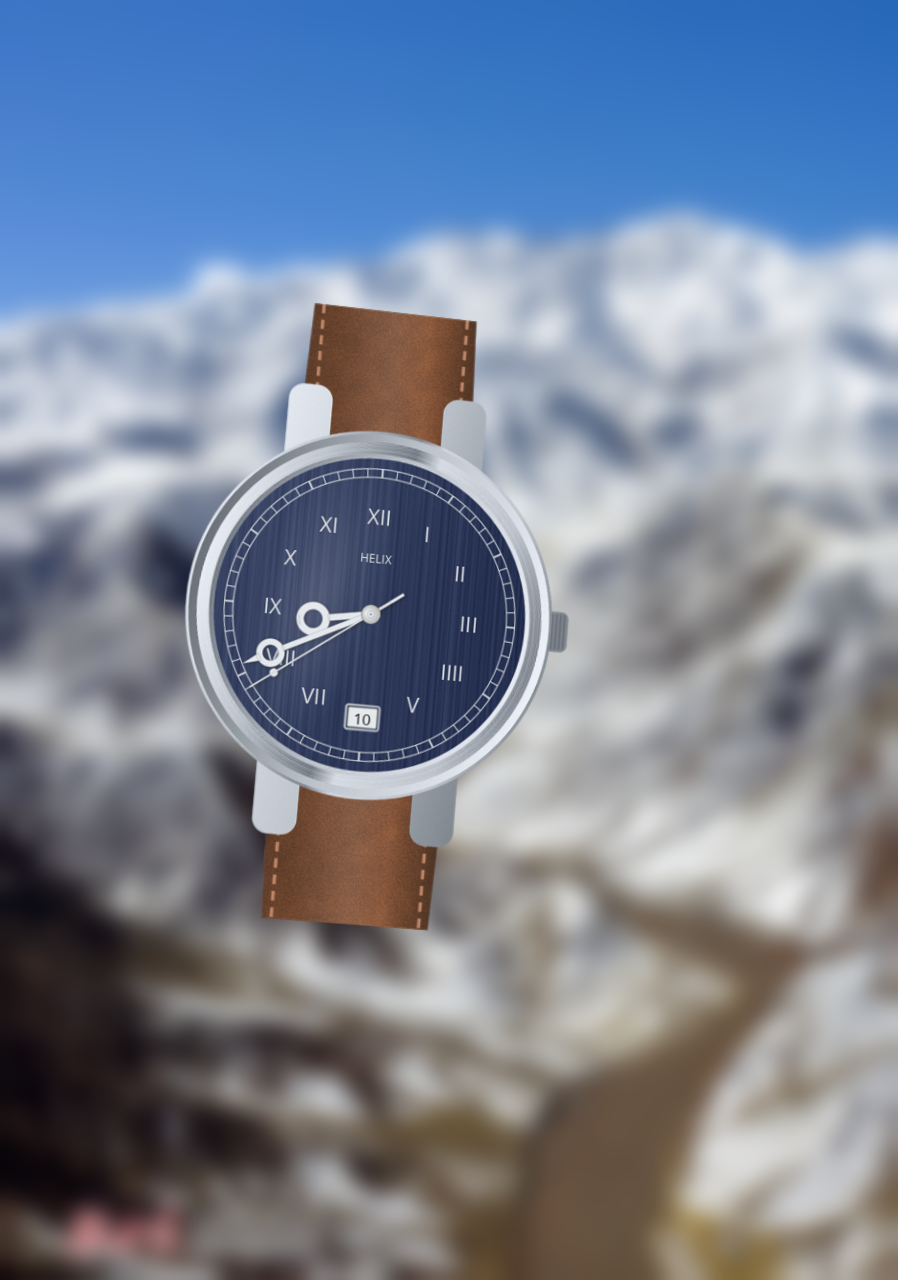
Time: {"hour": 8, "minute": 40, "second": 39}
